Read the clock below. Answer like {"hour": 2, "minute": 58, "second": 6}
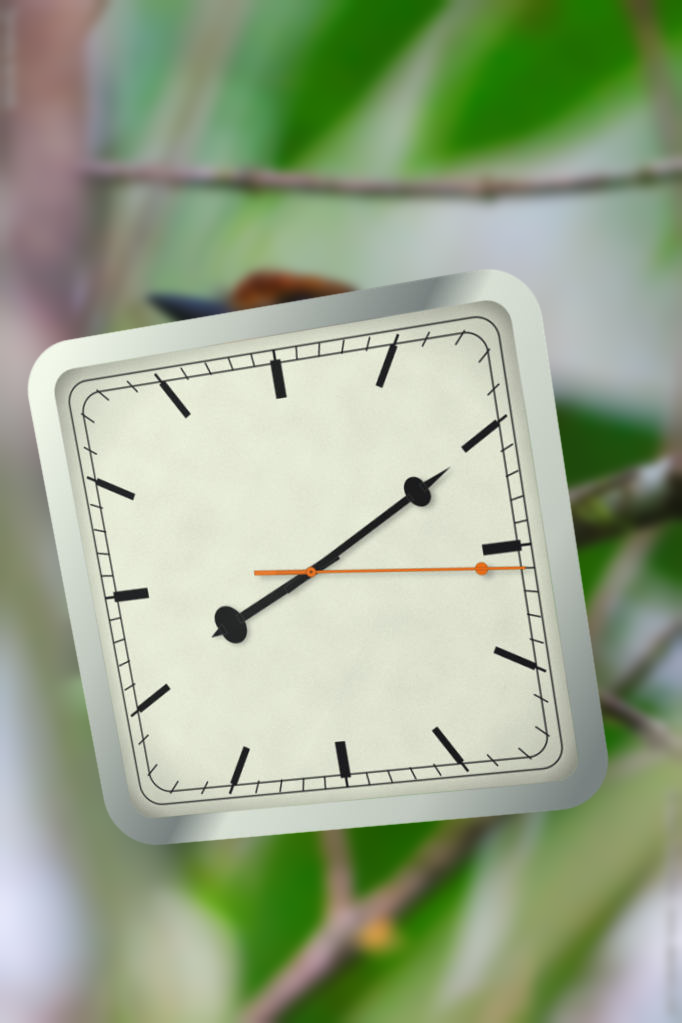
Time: {"hour": 8, "minute": 10, "second": 16}
